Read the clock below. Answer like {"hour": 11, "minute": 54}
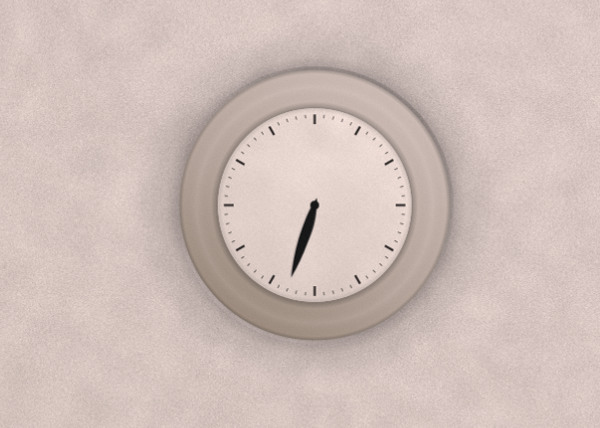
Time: {"hour": 6, "minute": 33}
